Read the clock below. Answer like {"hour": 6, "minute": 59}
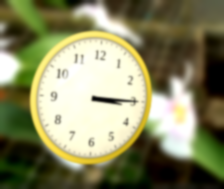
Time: {"hour": 3, "minute": 15}
